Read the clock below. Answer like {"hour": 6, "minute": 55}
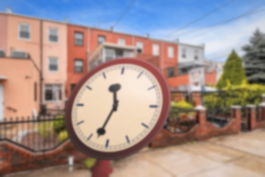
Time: {"hour": 11, "minute": 33}
